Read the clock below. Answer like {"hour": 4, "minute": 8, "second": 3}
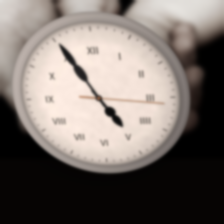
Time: {"hour": 4, "minute": 55, "second": 16}
